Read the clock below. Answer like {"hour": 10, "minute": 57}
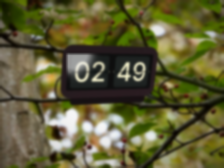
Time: {"hour": 2, "minute": 49}
